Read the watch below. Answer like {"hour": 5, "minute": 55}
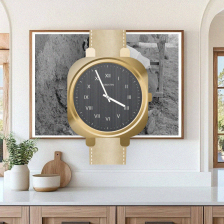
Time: {"hour": 3, "minute": 56}
